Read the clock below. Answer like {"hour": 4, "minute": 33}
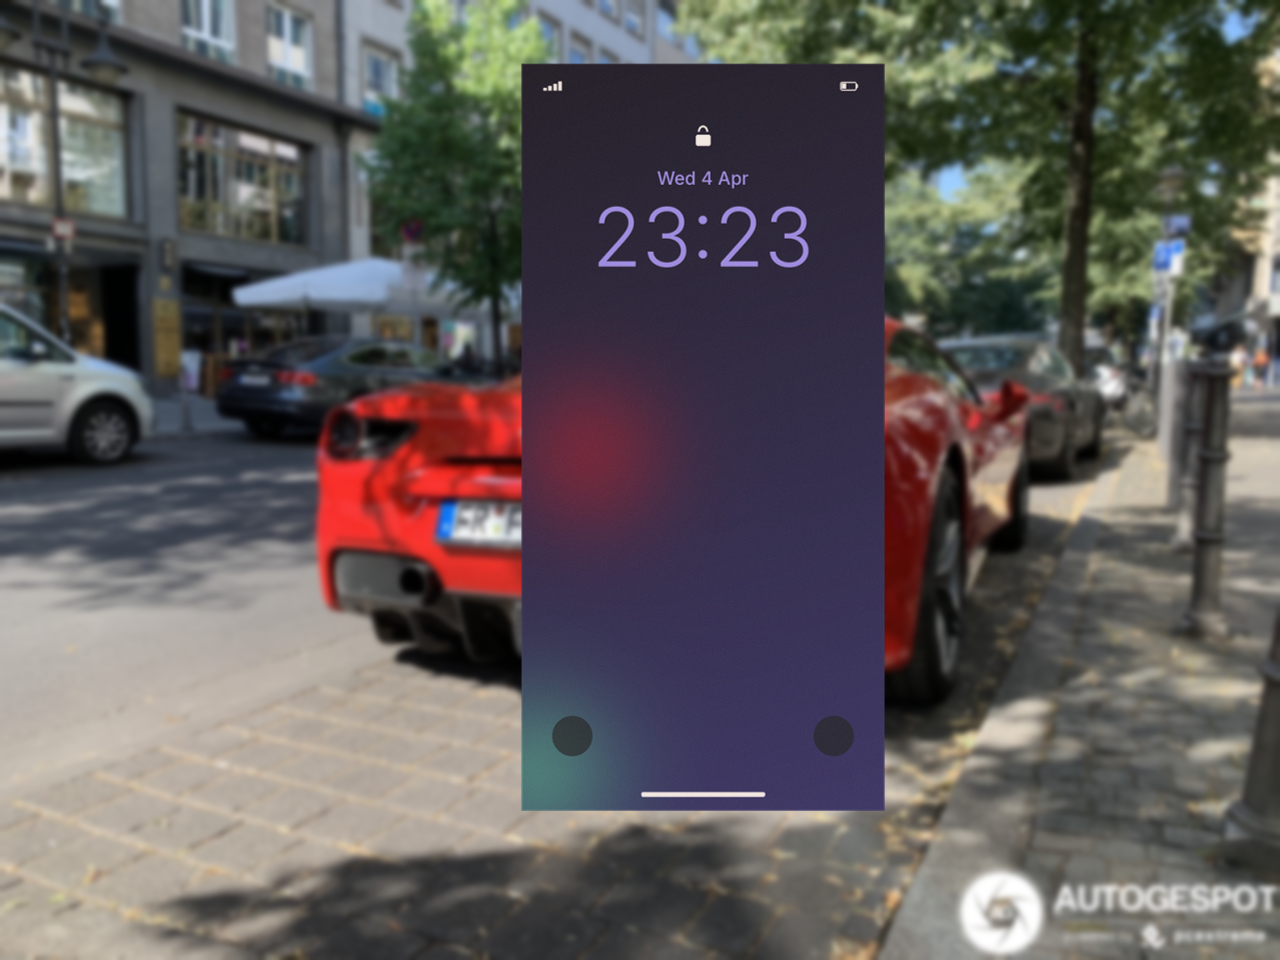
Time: {"hour": 23, "minute": 23}
